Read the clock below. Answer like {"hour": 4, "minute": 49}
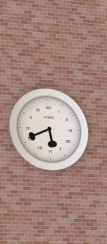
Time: {"hour": 5, "minute": 41}
